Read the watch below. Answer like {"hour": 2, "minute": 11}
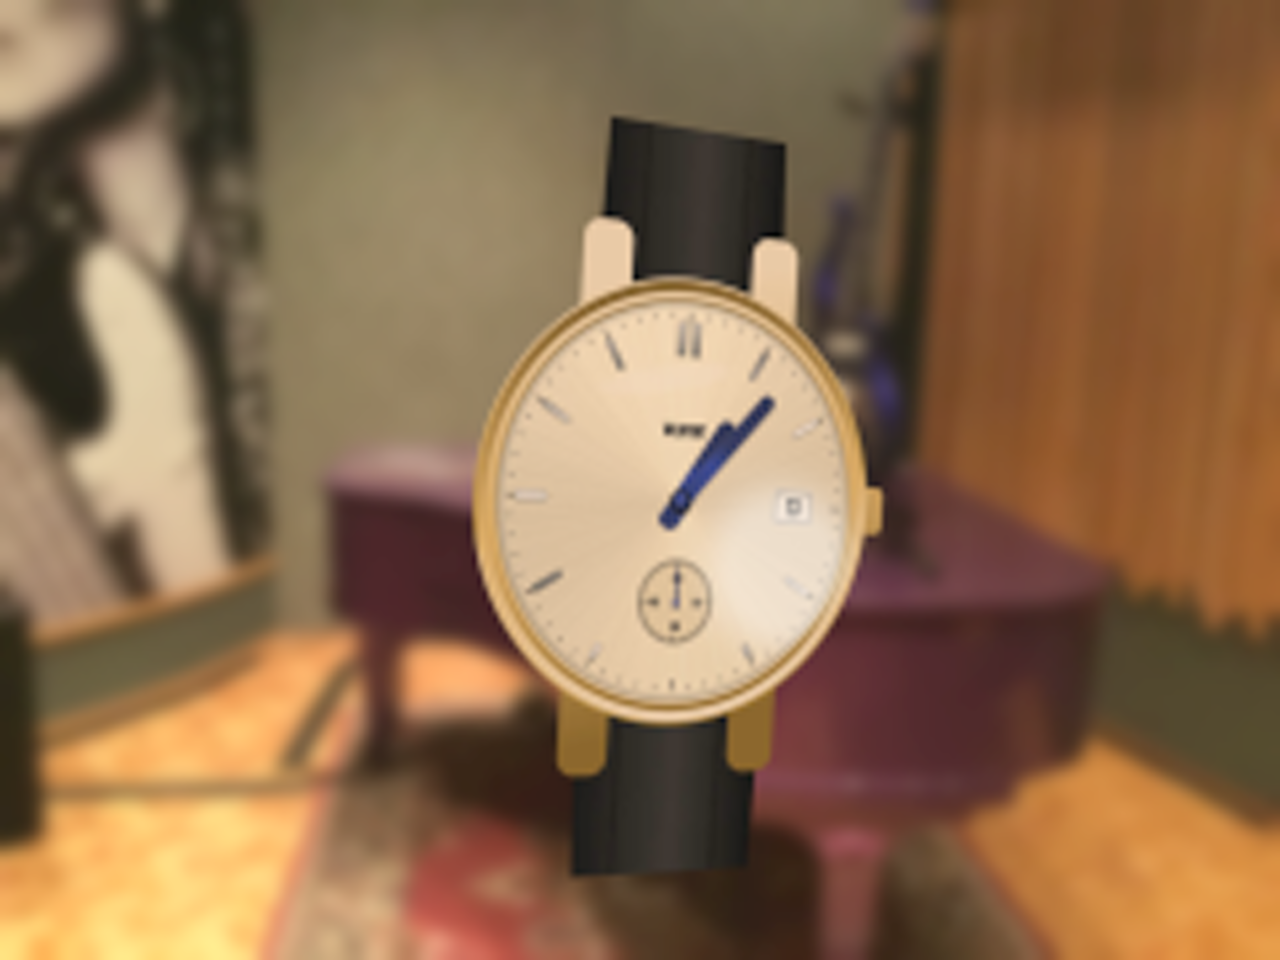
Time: {"hour": 1, "minute": 7}
